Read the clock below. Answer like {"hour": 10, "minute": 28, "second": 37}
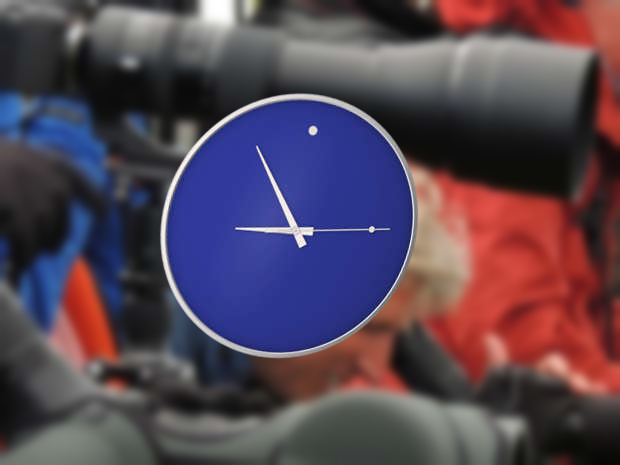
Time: {"hour": 8, "minute": 54, "second": 14}
